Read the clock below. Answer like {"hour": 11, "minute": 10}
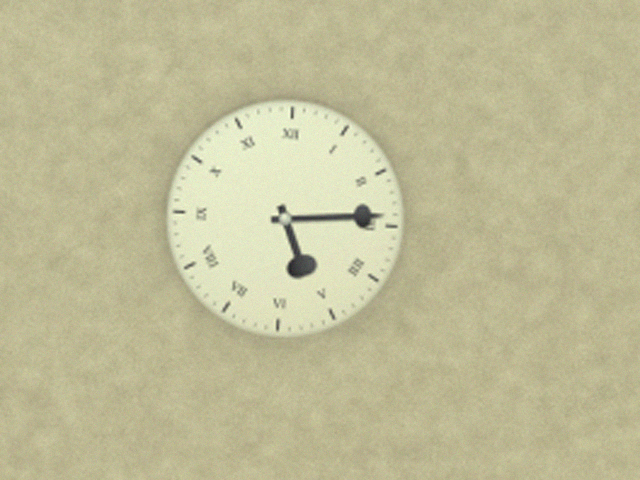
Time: {"hour": 5, "minute": 14}
